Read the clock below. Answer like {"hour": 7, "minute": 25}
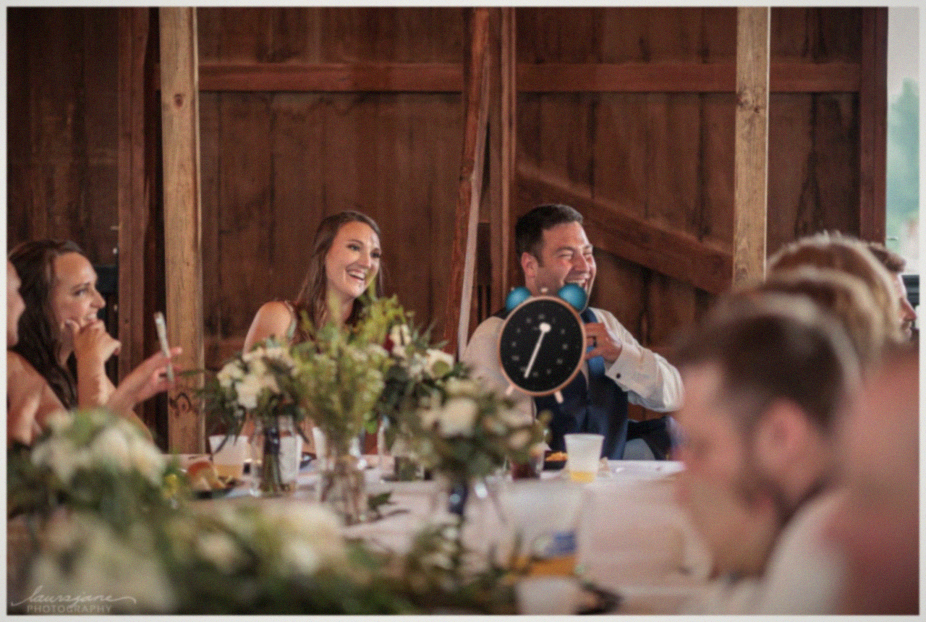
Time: {"hour": 12, "minute": 33}
